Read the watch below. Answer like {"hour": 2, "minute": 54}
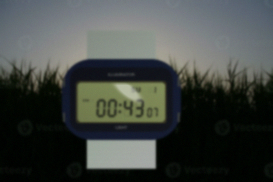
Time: {"hour": 0, "minute": 43}
